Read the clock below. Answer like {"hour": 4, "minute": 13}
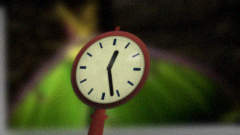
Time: {"hour": 12, "minute": 27}
